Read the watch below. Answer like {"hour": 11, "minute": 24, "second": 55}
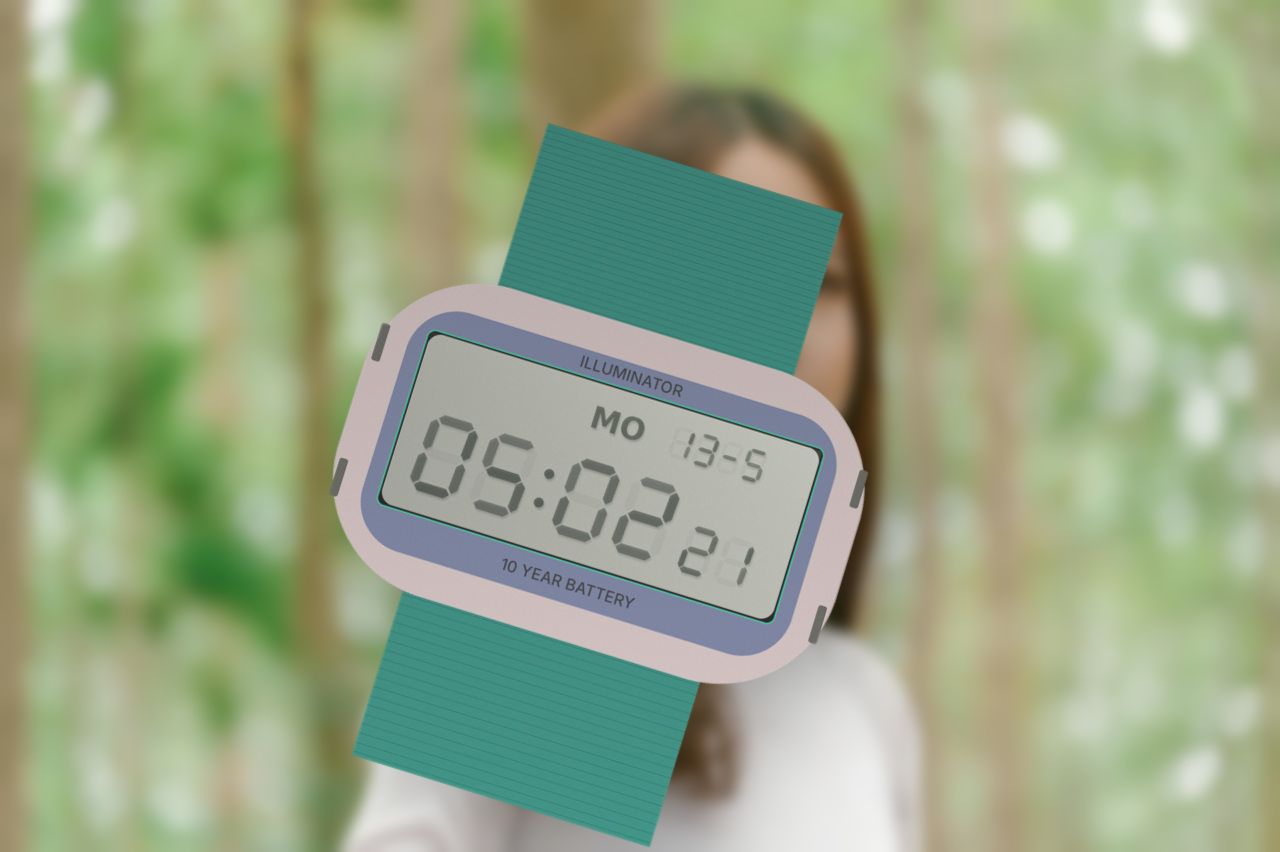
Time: {"hour": 5, "minute": 2, "second": 21}
